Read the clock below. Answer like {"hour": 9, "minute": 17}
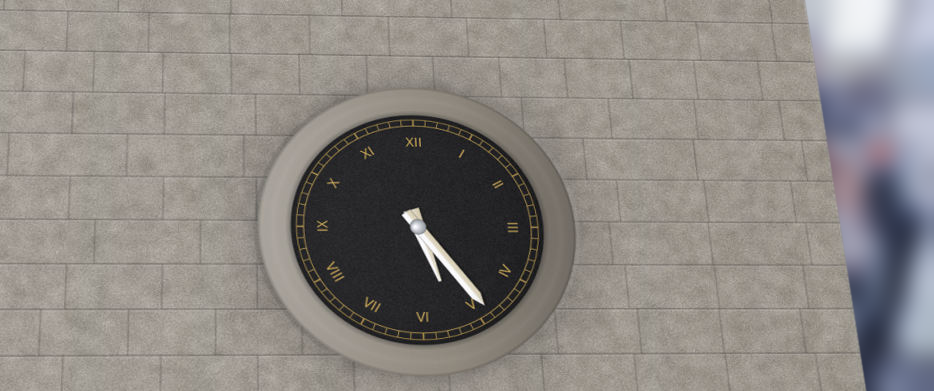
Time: {"hour": 5, "minute": 24}
